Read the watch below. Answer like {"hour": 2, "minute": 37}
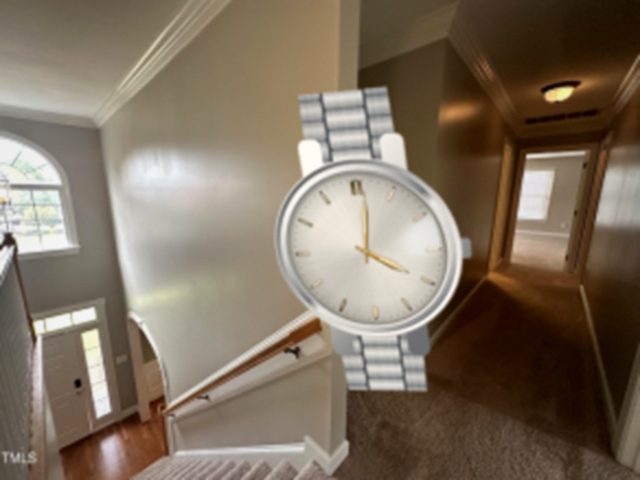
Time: {"hour": 4, "minute": 1}
